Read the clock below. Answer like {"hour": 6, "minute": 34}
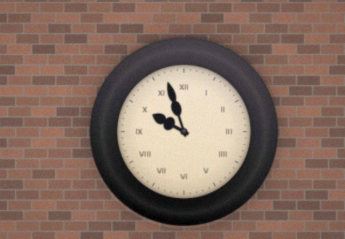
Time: {"hour": 9, "minute": 57}
